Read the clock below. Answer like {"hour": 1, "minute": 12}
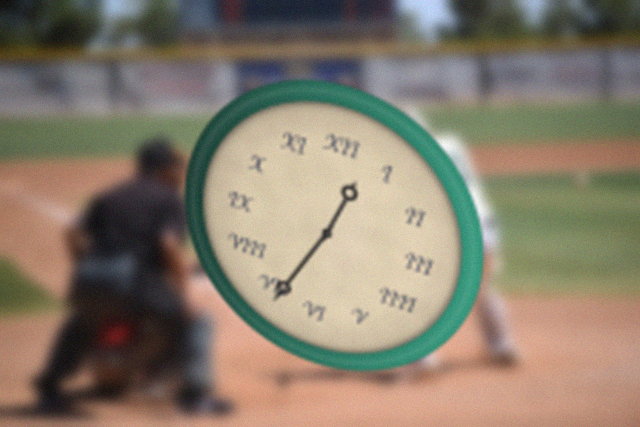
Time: {"hour": 12, "minute": 34}
